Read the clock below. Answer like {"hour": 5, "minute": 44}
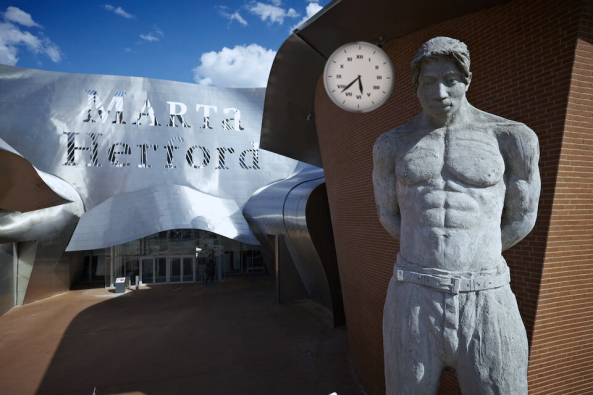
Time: {"hour": 5, "minute": 38}
